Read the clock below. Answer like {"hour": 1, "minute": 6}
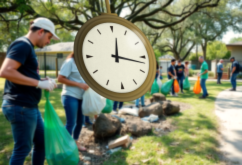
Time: {"hour": 12, "minute": 17}
